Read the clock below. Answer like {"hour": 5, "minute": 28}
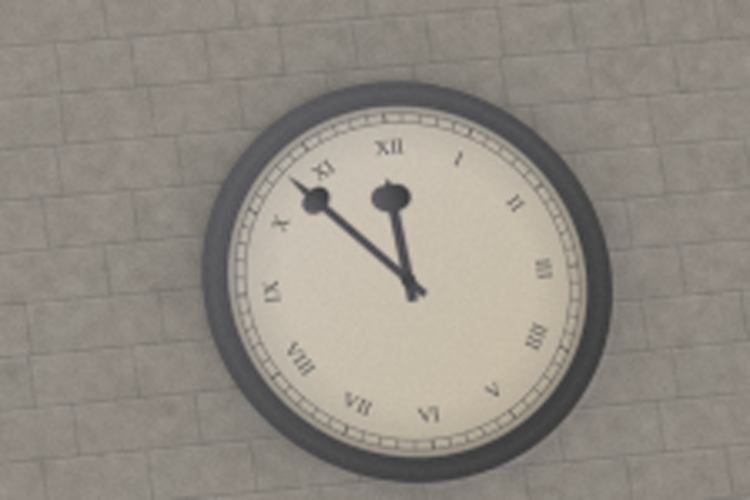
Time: {"hour": 11, "minute": 53}
